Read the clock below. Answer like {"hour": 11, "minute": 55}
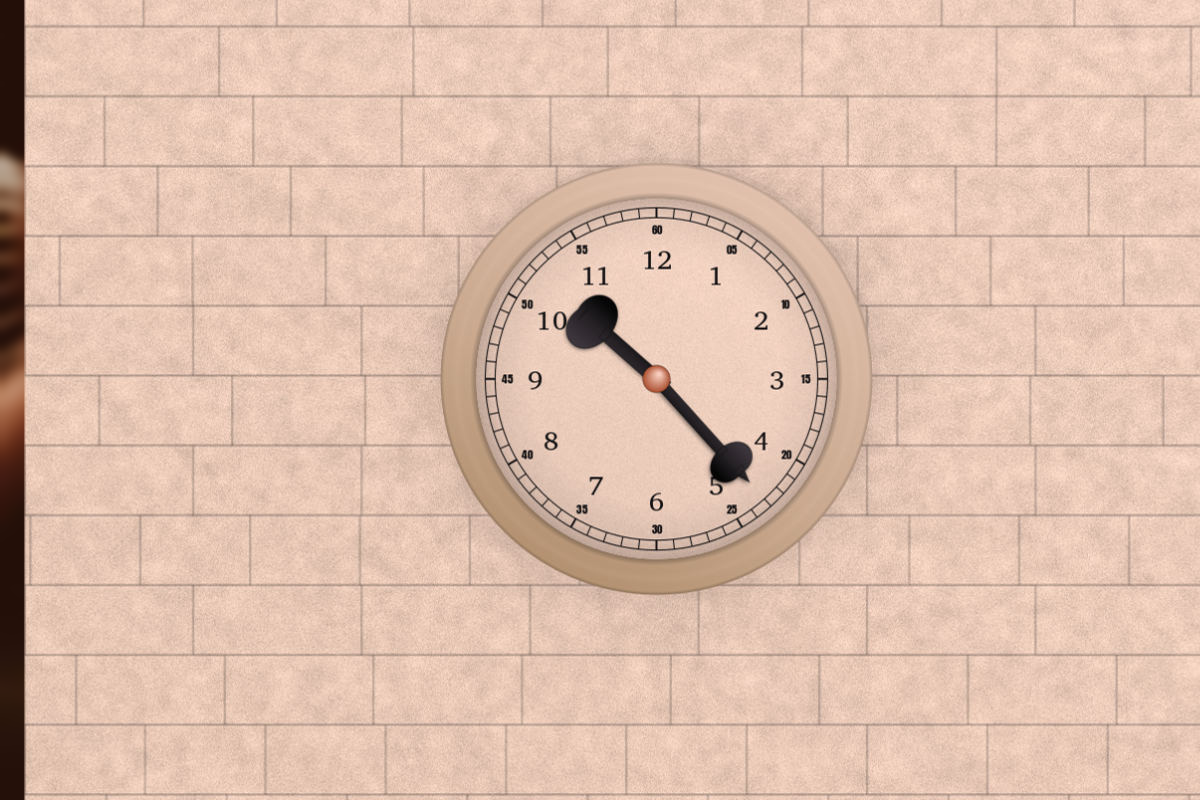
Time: {"hour": 10, "minute": 23}
